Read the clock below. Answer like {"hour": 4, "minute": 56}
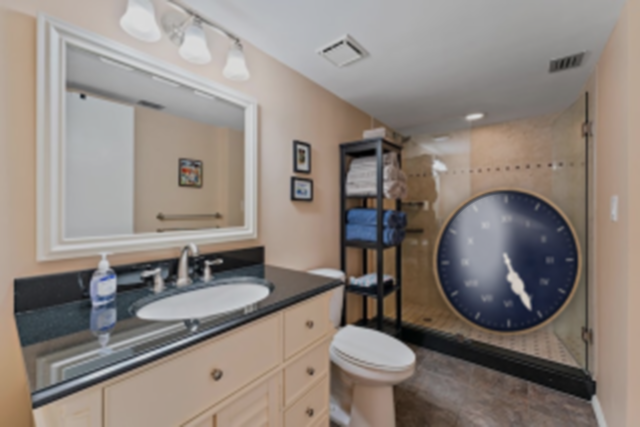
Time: {"hour": 5, "minute": 26}
